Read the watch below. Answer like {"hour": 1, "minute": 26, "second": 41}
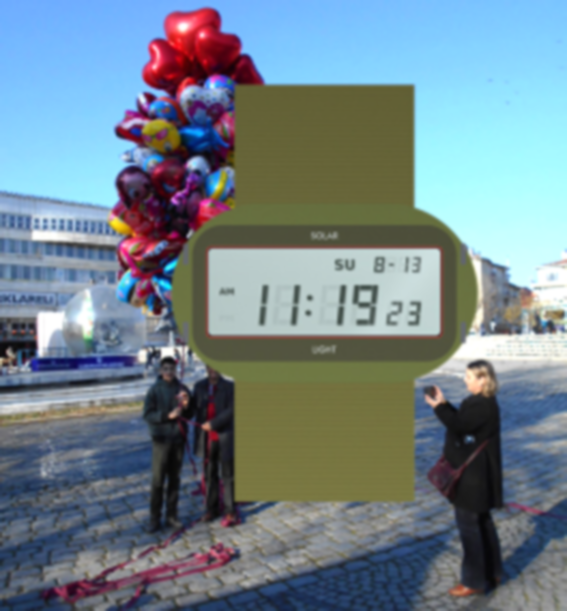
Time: {"hour": 11, "minute": 19, "second": 23}
